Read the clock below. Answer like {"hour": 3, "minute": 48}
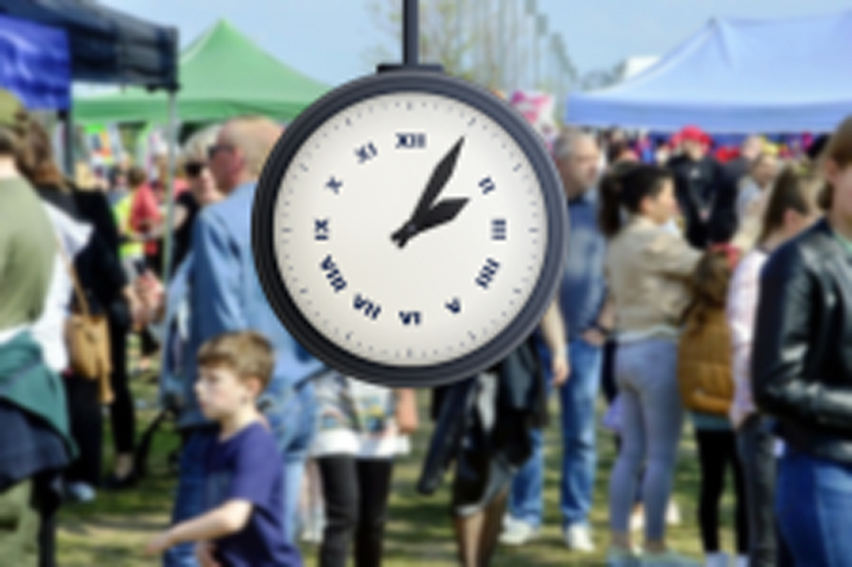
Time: {"hour": 2, "minute": 5}
